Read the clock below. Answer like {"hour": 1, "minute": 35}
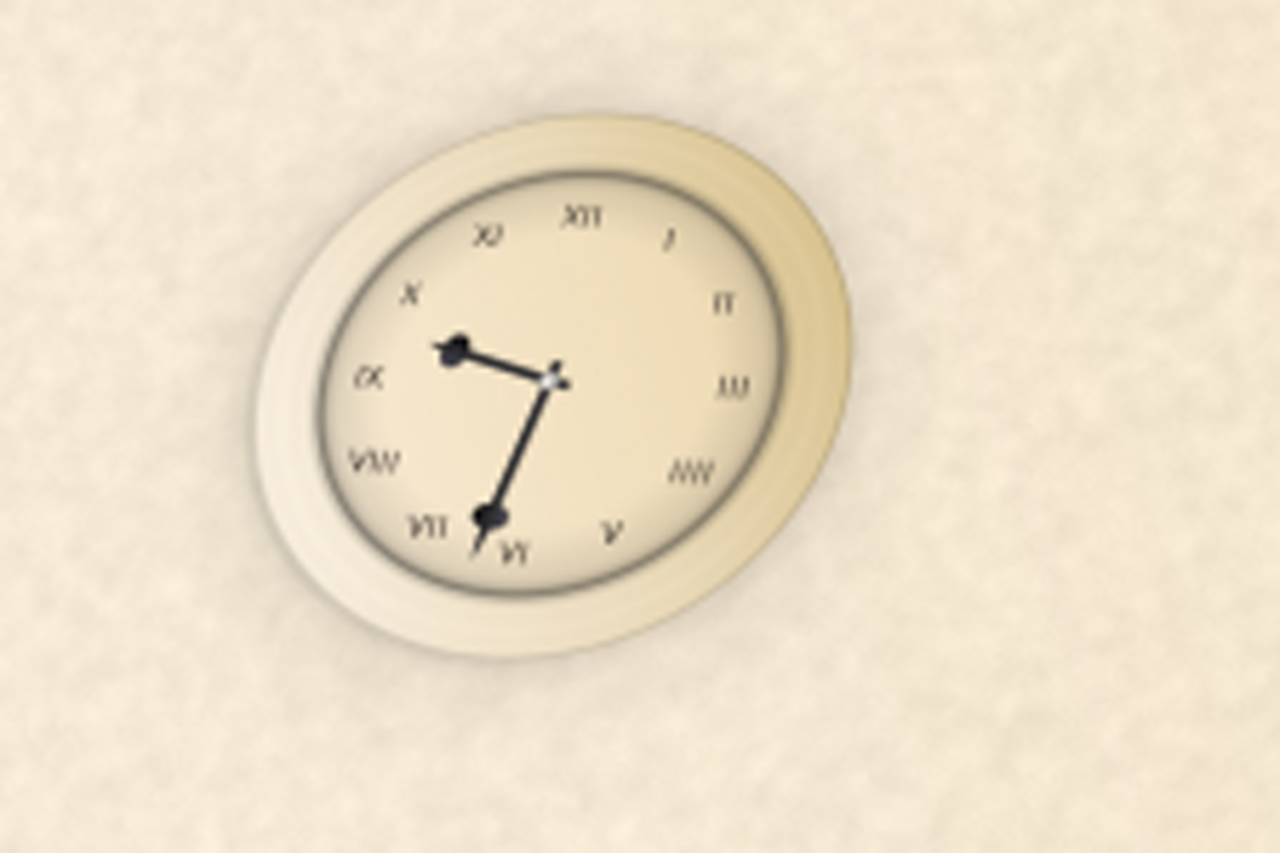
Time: {"hour": 9, "minute": 32}
